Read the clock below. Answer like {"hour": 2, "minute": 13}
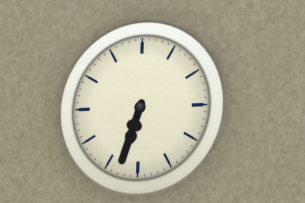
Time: {"hour": 6, "minute": 33}
